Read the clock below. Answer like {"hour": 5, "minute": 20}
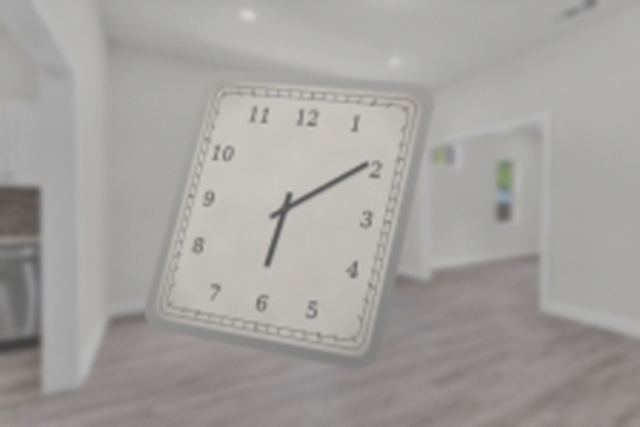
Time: {"hour": 6, "minute": 9}
